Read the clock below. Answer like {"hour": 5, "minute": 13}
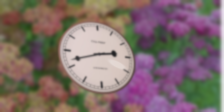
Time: {"hour": 2, "minute": 42}
